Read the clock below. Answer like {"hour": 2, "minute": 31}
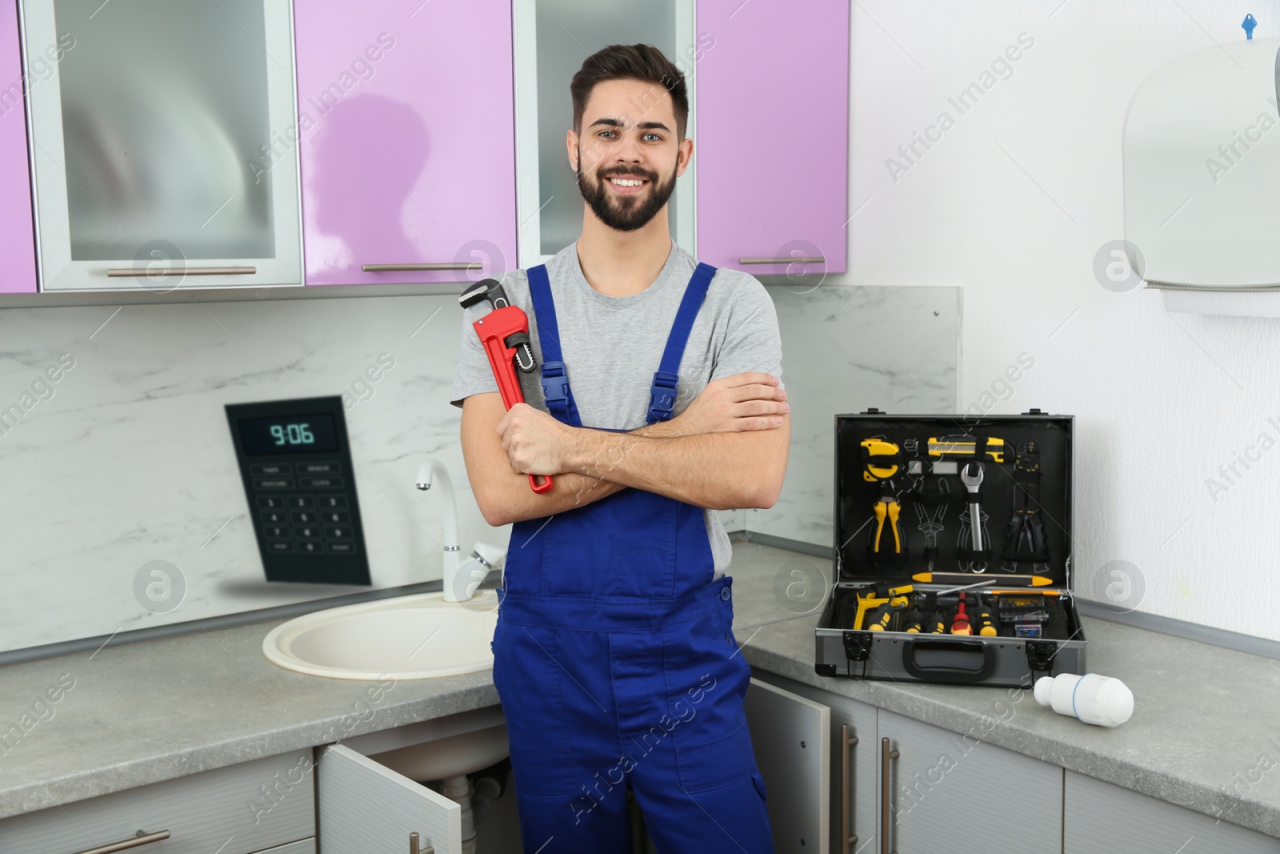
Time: {"hour": 9, "minute": 6}
